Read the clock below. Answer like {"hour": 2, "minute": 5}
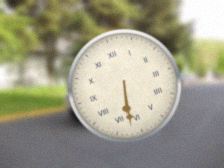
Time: {"hour": 6, "minute": 32}
